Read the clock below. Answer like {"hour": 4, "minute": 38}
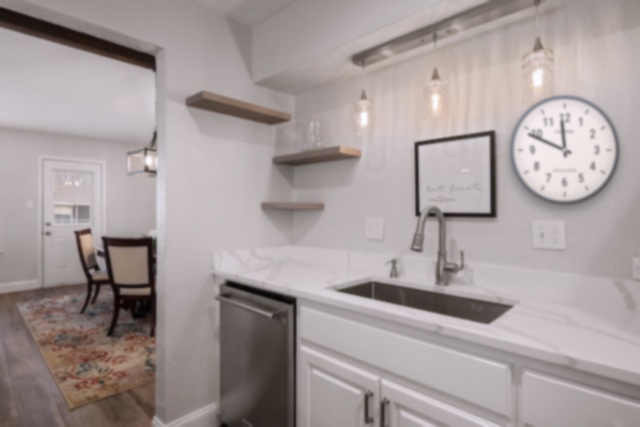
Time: {"hour": 11, "minute": 49}
